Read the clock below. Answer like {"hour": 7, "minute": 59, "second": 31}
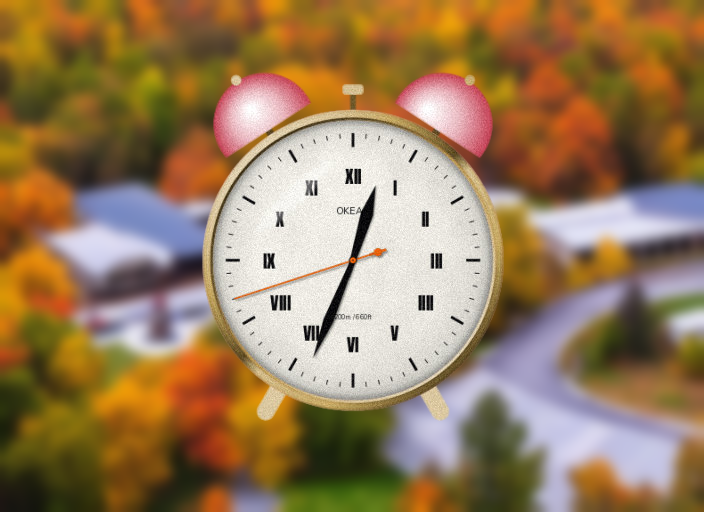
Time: {"hour": 12, "minute": 33, "second": 42}
